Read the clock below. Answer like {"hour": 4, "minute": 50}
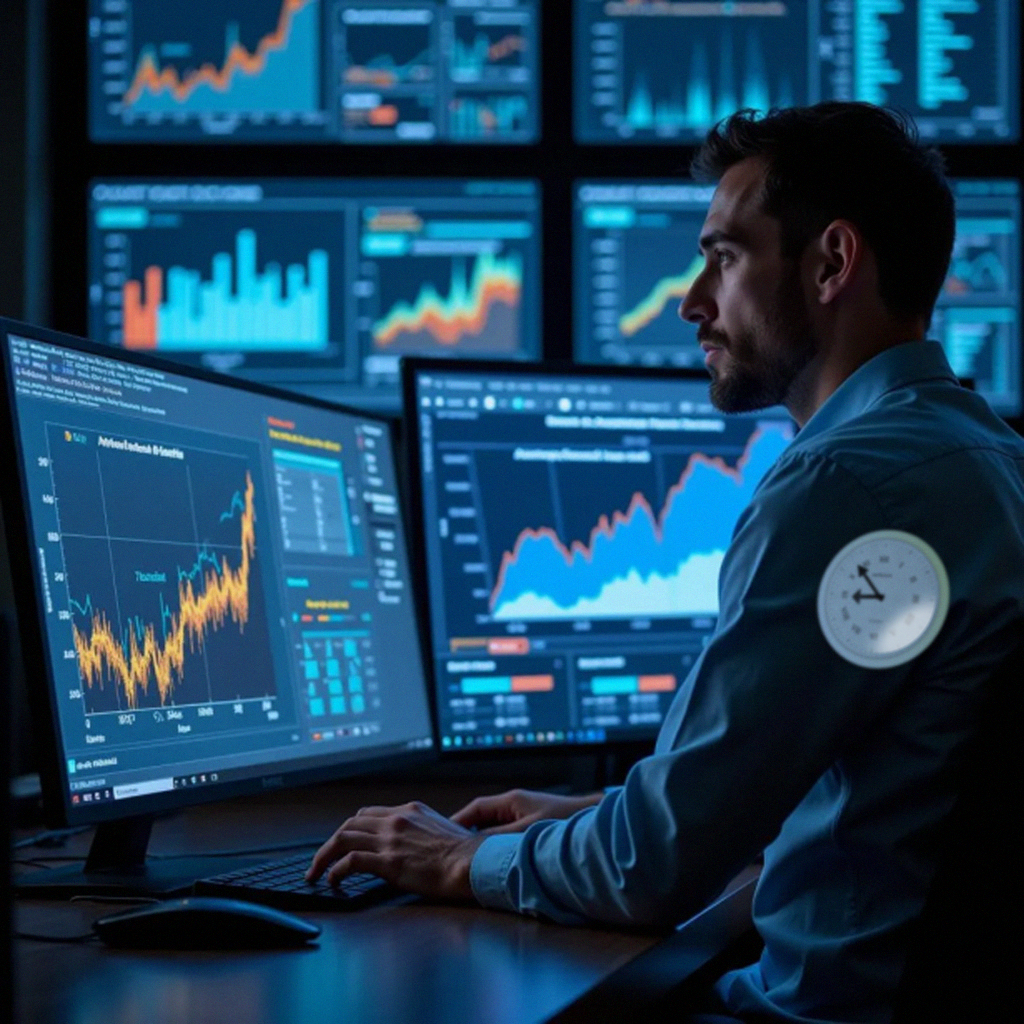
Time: {"hour": 8, "minute": 53}
